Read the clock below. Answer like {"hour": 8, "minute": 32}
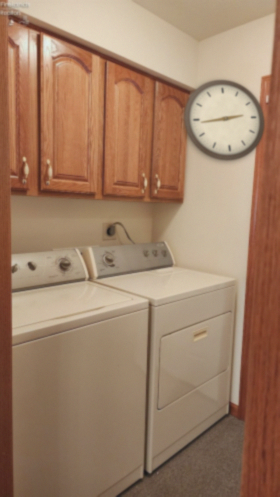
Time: {"hour": 2, "minute": 44}
